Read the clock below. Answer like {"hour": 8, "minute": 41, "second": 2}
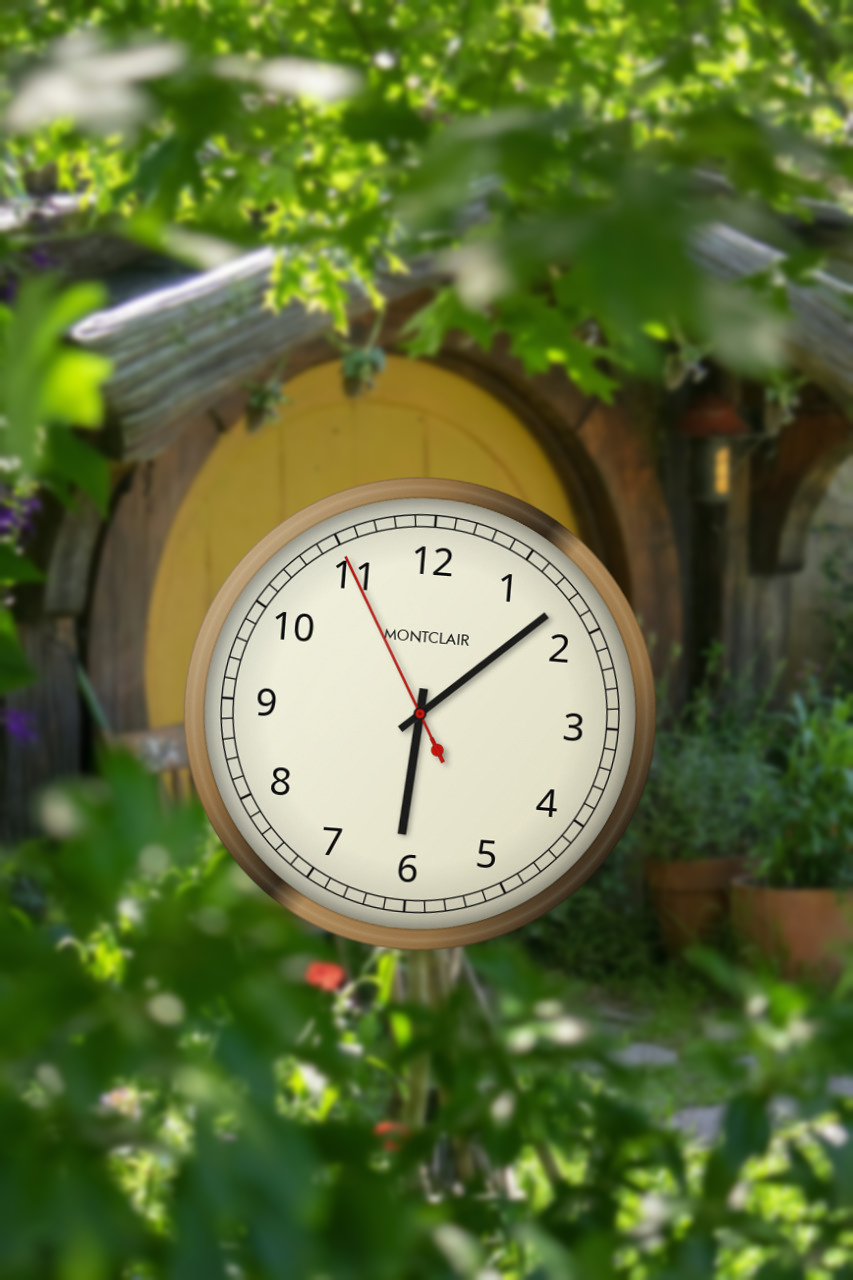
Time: {"hour": 6, "minute": 7, "second": 55}
